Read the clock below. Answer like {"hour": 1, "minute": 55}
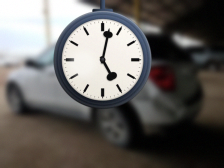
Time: {"hour": 5, "minute": 2}
